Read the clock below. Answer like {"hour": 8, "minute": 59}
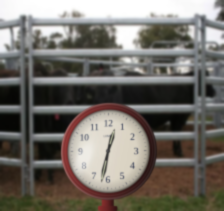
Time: {"hour": 12, "minute": 32}
